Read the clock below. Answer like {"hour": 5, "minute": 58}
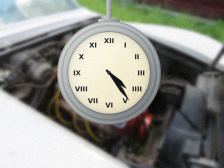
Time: {"hour": 4, "minute": 24}
